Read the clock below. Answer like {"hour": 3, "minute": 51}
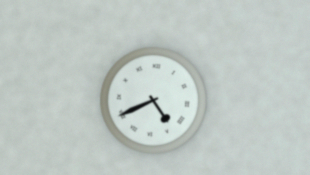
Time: {"hour": 4, "minute": 40}
